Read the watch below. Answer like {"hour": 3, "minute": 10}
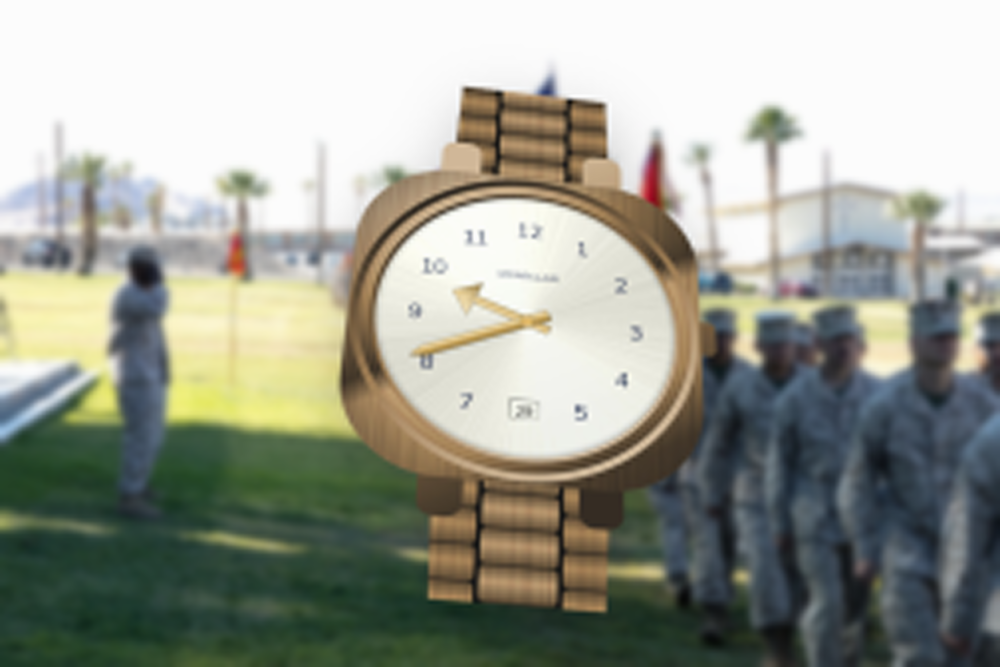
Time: {"hour": 9, "minute": 41}
